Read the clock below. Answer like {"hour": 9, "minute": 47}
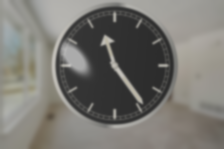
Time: {"hour": 11, "minute": 24}
